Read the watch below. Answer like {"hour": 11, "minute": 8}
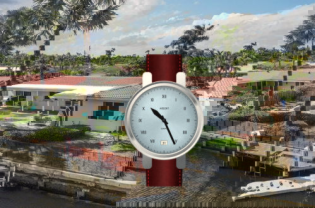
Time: {"hour": 10, "minute": 26}
